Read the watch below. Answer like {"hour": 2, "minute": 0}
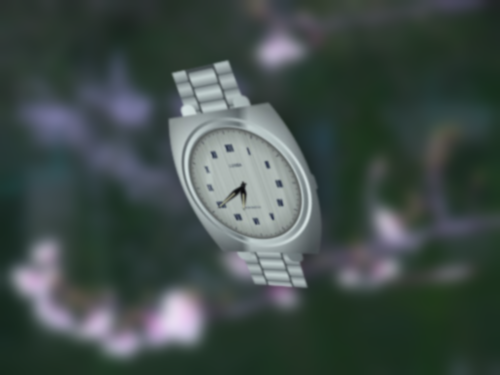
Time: {"hour": 6, "minute": 40}
